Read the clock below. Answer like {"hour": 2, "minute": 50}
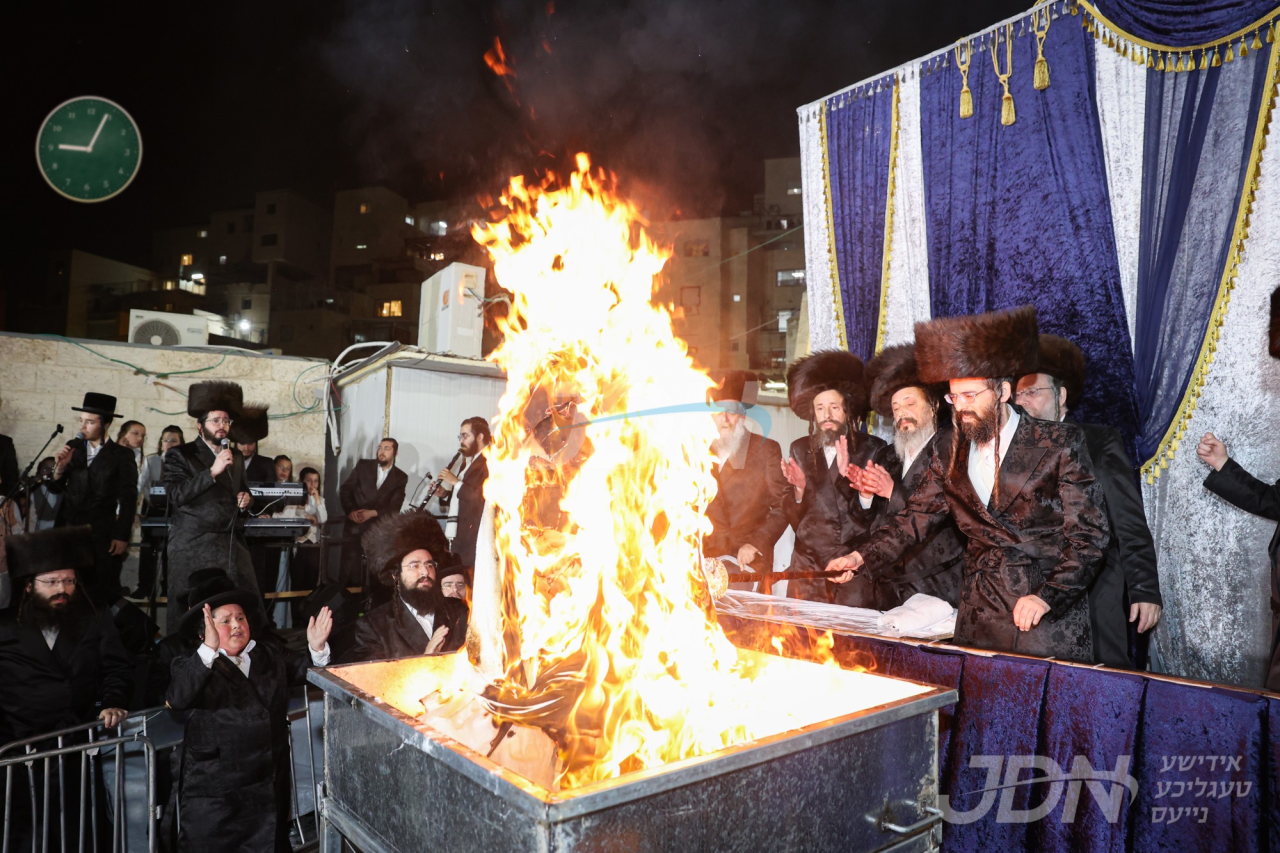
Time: {"hour": 9, "minute": 4}
